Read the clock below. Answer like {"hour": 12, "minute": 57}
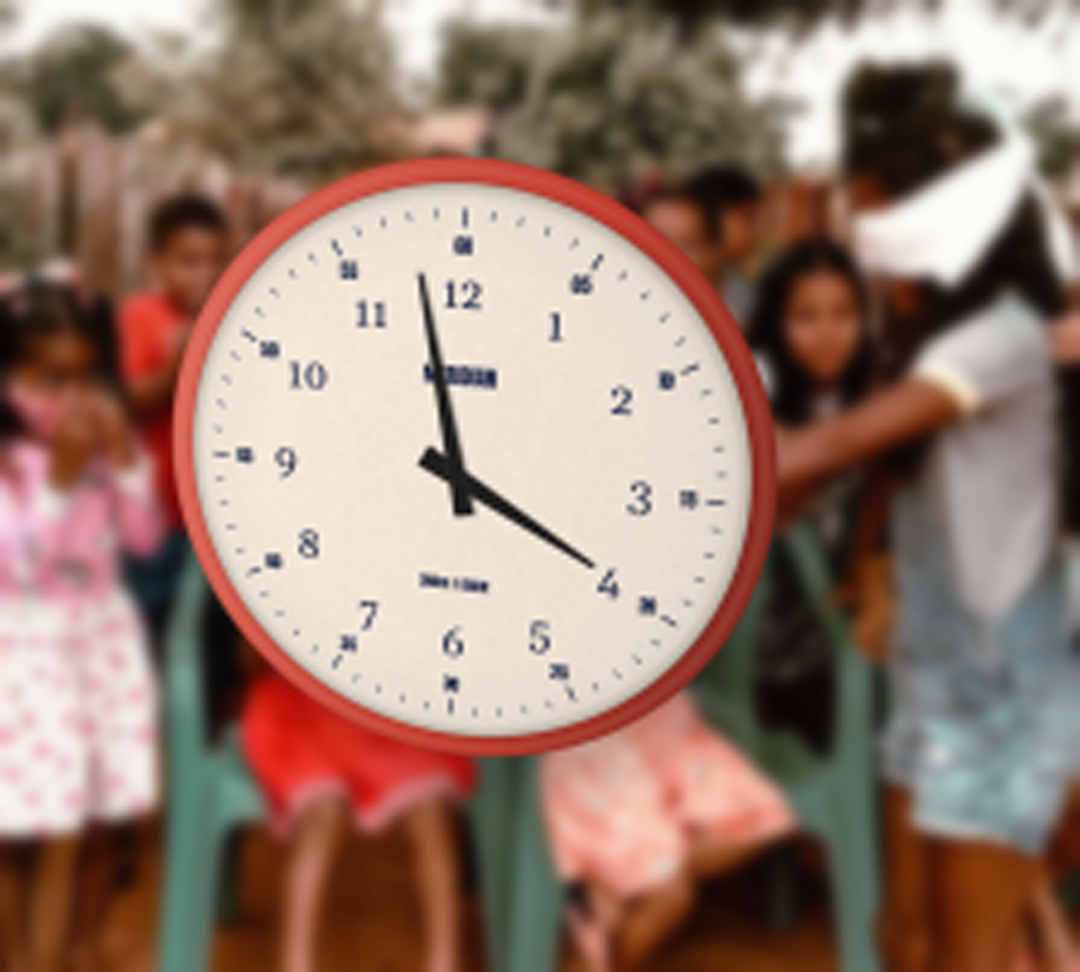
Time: {"hour": 3, "minute": 58}
